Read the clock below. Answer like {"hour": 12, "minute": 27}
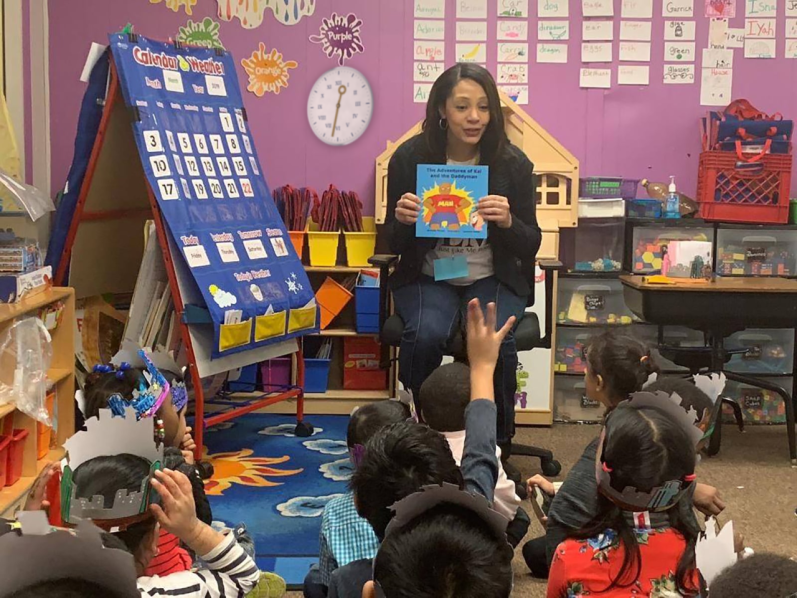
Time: {"hour": 12, "minute": 32}
